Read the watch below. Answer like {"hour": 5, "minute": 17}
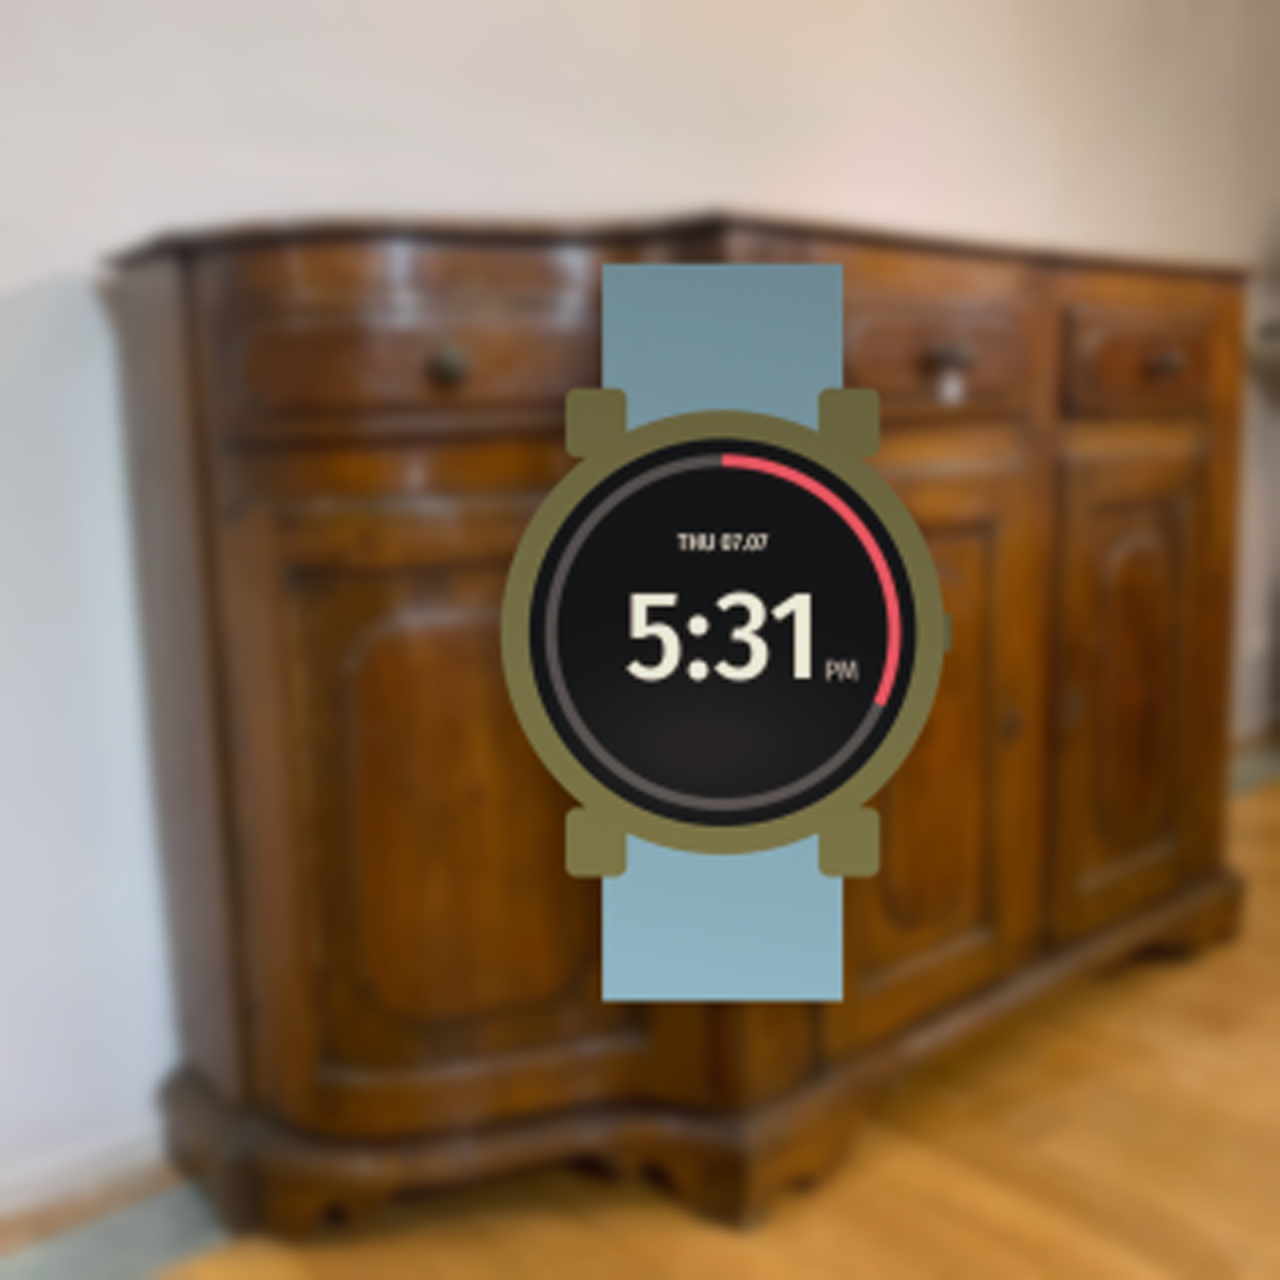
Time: {"hour": 5, "minute": 31}
